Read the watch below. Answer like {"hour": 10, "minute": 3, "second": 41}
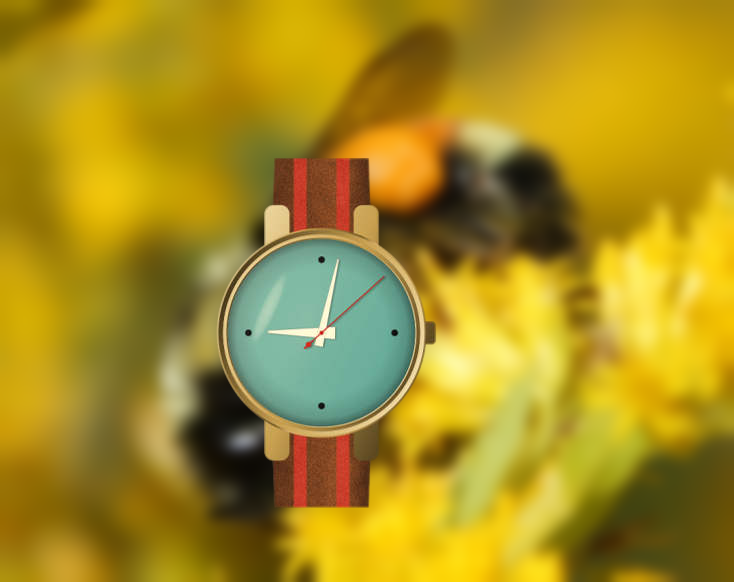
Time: {"hour": 9, "minute": 2, "second": 8}
